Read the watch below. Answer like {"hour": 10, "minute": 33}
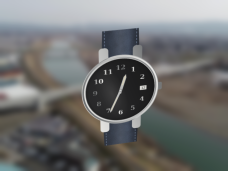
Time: {"hour": 12, "minute": 34}
